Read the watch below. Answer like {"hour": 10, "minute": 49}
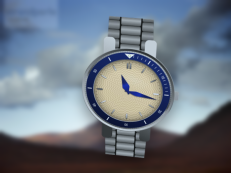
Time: {"hour": 11, "minute": 17}
